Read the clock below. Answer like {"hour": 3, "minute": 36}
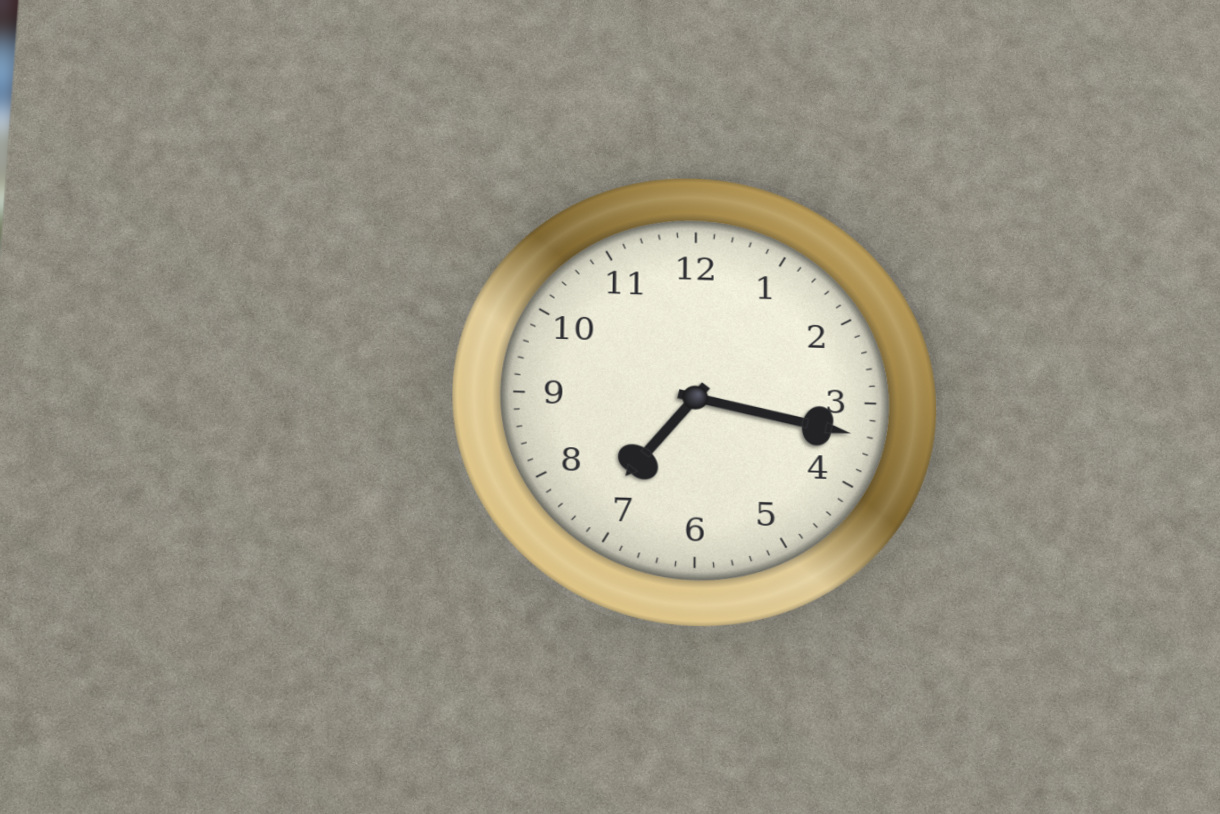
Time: {"hour": 7, "minute": 17}
